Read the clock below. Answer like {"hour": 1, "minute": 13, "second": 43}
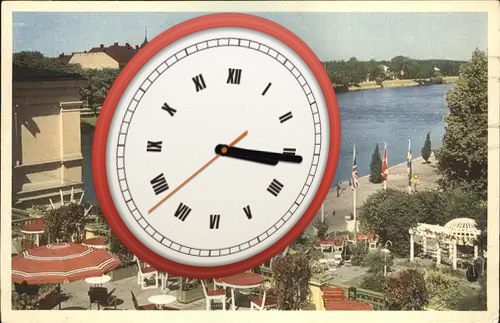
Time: {"hour": 3, "minute": 15, "second": 38}
